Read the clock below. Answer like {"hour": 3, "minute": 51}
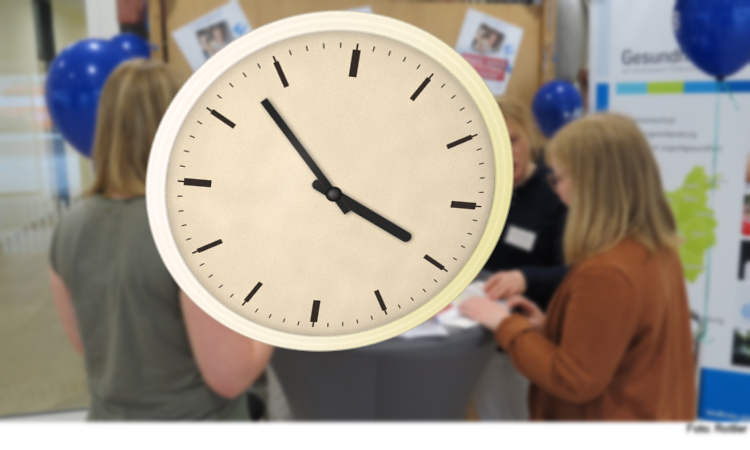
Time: {"hour": 3, "minute": 53}
